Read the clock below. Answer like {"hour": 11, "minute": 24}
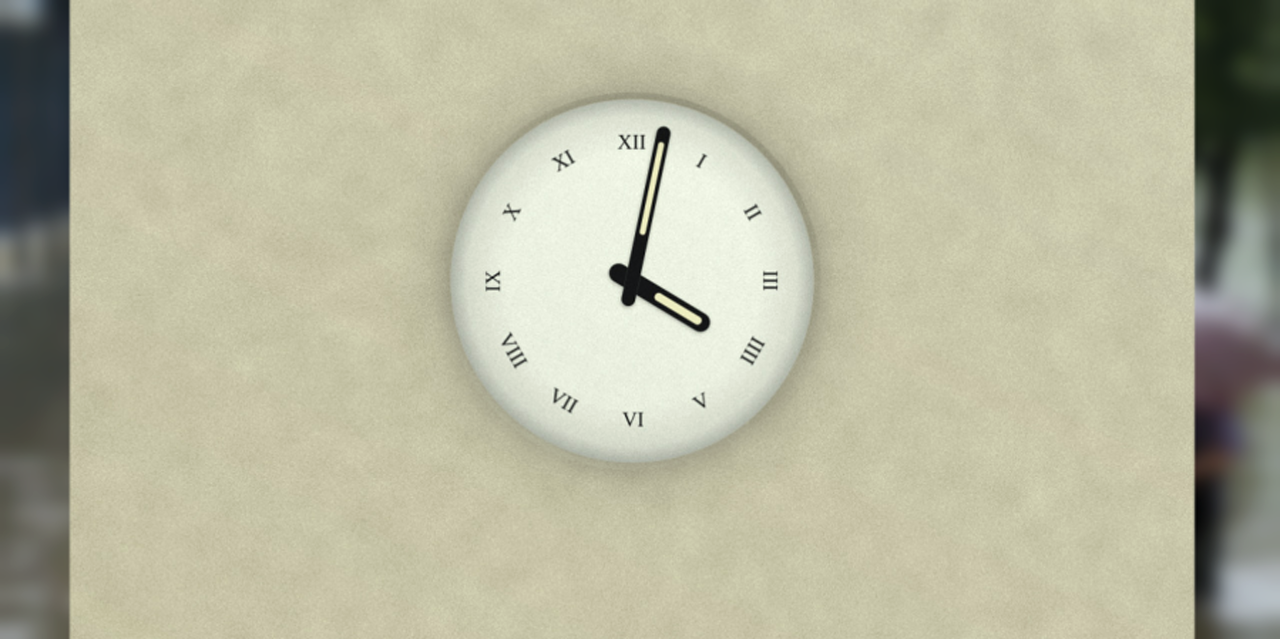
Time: {"hour": 4, "minute": 2}
